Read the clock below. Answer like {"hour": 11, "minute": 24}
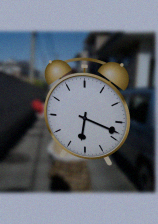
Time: {"hour": 6, "minute": 18}
